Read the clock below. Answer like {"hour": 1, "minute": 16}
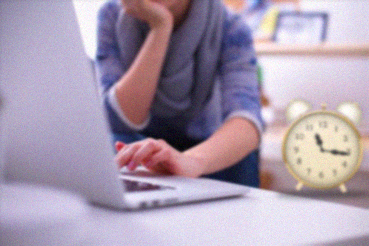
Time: {"hour": 11, "minute": 16}
